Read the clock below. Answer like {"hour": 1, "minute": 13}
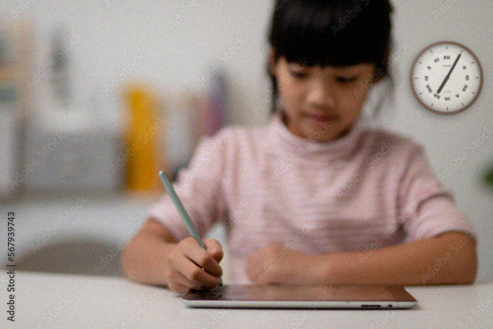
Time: {"hour": 7, "minute": 5}
